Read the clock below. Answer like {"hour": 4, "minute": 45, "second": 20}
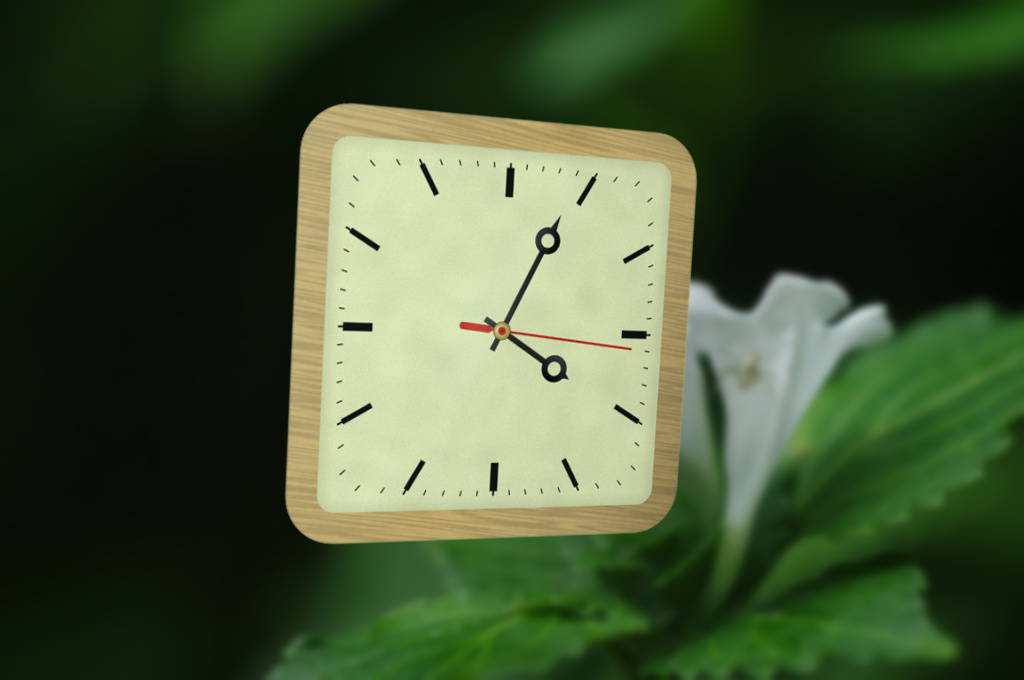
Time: {"hour": 4, "minute": 4, "second": 16}
